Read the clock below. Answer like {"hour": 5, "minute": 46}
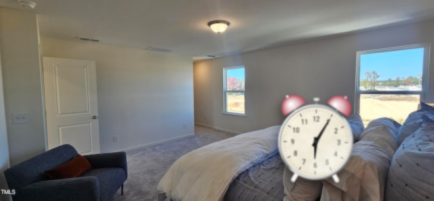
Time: {"hour": 6, "minute": 5}
